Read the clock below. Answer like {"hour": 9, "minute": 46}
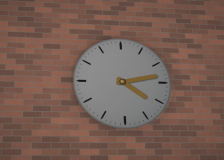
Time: {"hour": 4, "minute": 13}
